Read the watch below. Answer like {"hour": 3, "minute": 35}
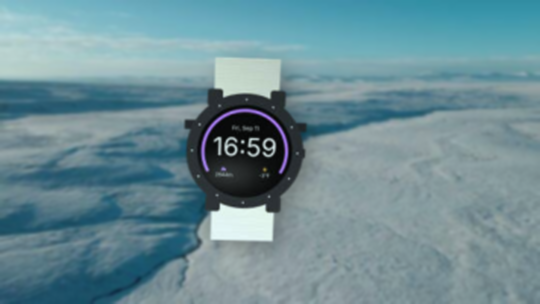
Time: {"hour": 16, "minute": 59}
